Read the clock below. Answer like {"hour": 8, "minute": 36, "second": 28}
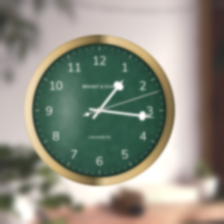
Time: {"hour": 1, "minute": 16, "second": 12}
